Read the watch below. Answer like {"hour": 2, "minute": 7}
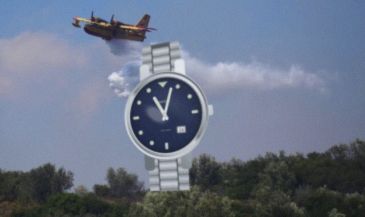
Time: {"hour": 11, "minute": 3}
